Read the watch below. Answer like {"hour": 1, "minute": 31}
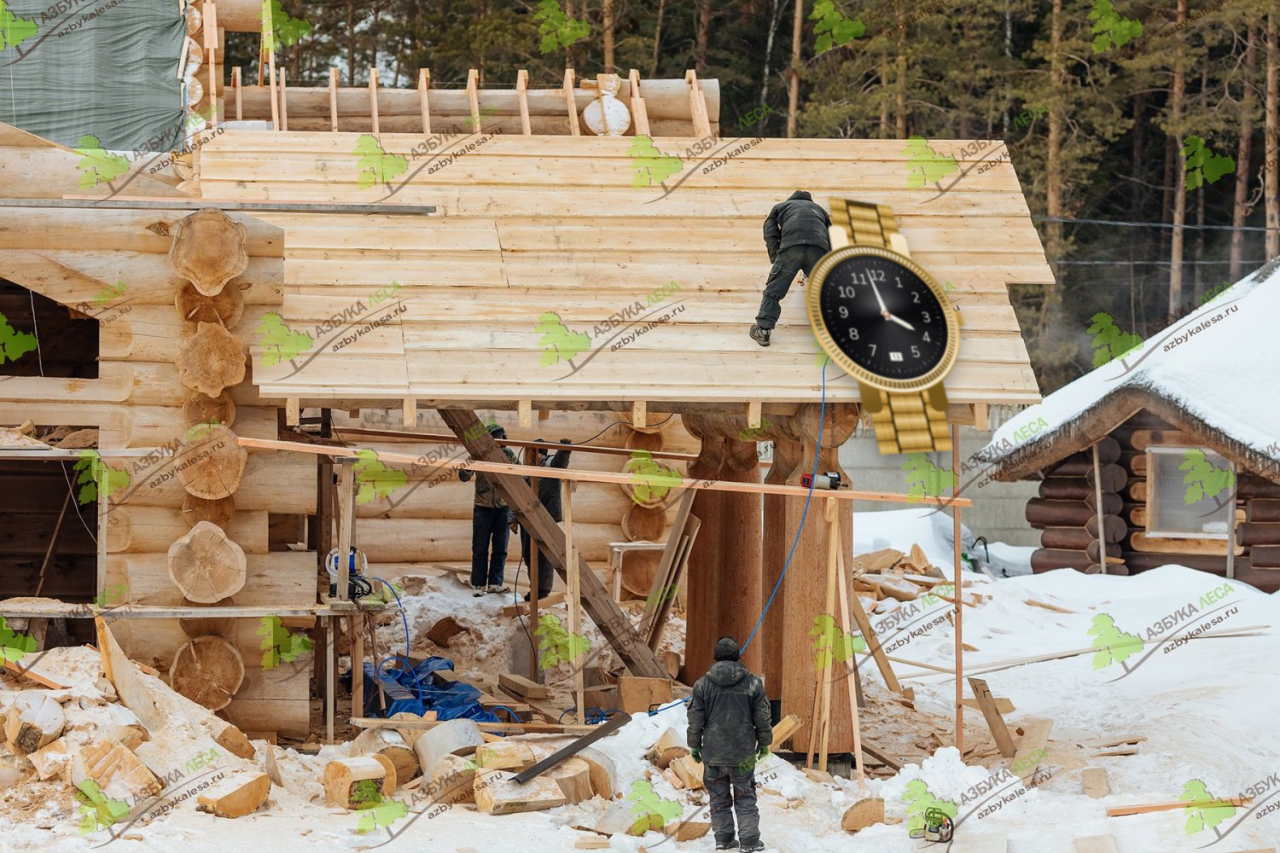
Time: {"hour": 3, "minute": 58}
